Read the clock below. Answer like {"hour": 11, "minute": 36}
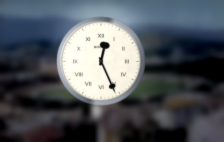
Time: {"hour": 12, "minute": 26}
